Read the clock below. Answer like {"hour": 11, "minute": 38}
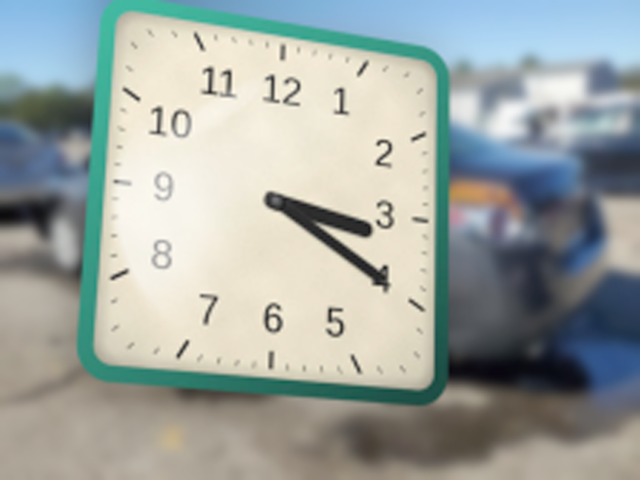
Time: {"hour": 3, "minute": 20}
